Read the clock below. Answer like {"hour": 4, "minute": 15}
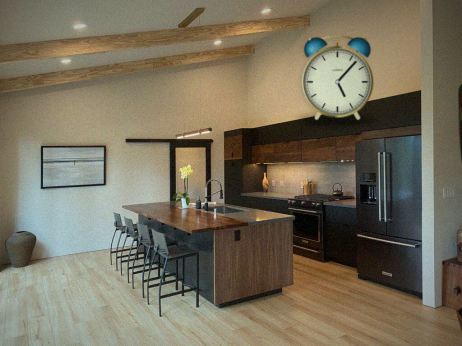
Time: {"hour": 5, "minute": 7}
